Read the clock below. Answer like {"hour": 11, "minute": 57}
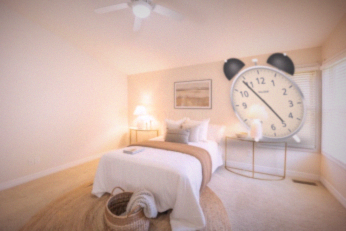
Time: {"hour": 4, "minute": 54}
